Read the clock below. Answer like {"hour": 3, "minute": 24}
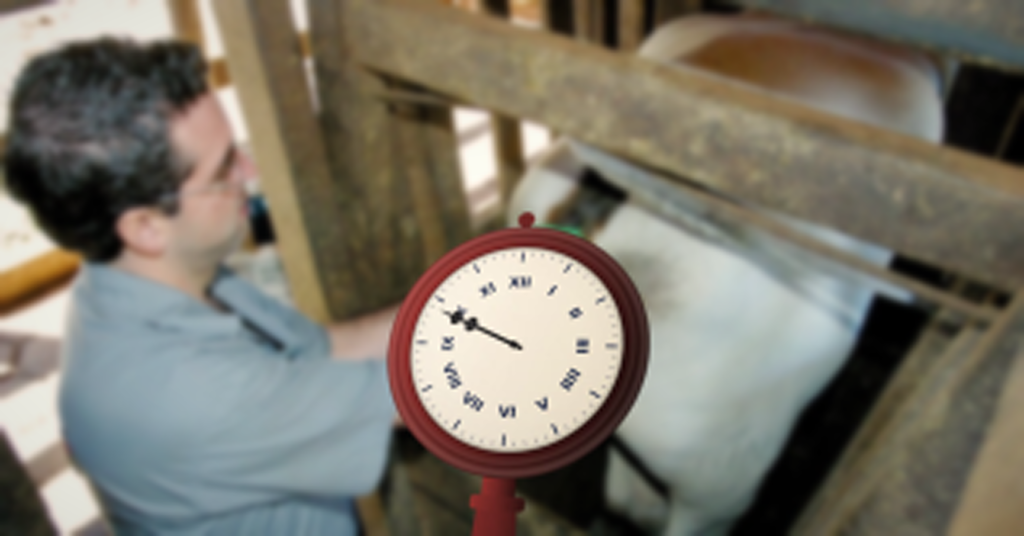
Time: {"hour": 9, "minute": 49}
